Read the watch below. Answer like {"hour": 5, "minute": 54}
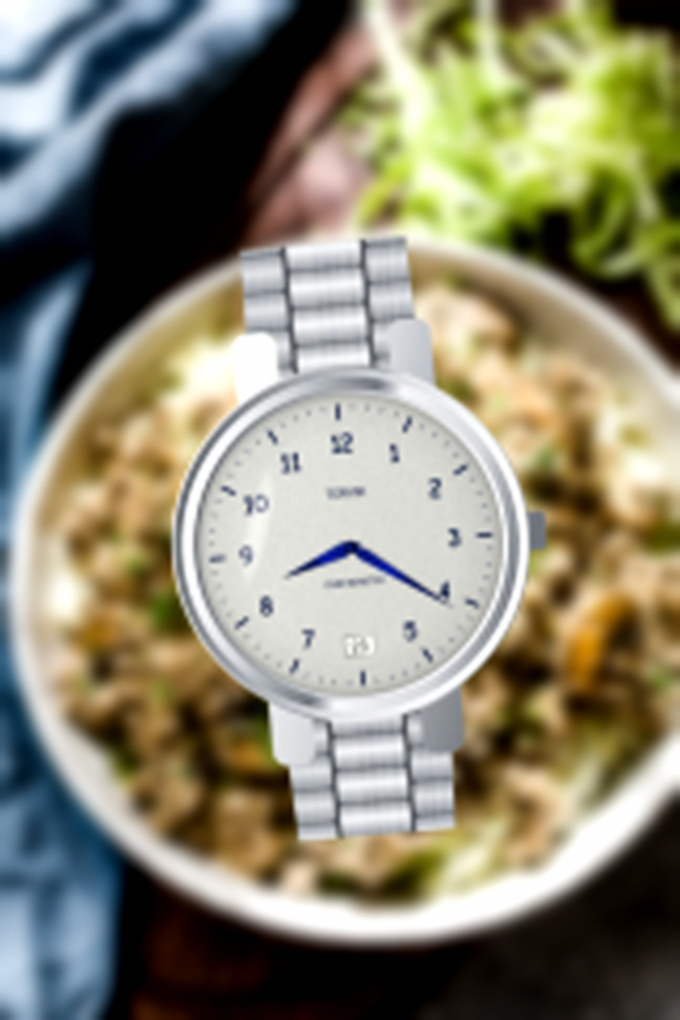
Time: {"hour": 8, "minute": 21}
